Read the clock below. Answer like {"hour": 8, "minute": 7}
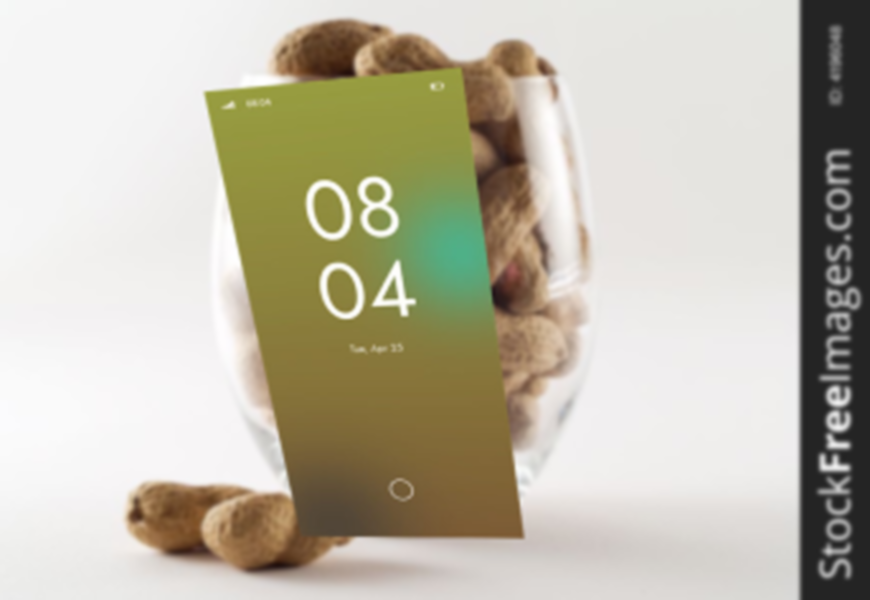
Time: {"hour": 8, "minute": 4}
